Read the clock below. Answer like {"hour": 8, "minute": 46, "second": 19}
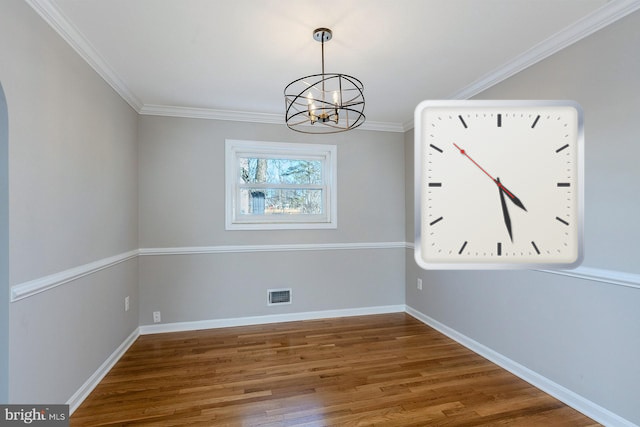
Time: {"hour": 4, "minute": 27, "second": 52}
